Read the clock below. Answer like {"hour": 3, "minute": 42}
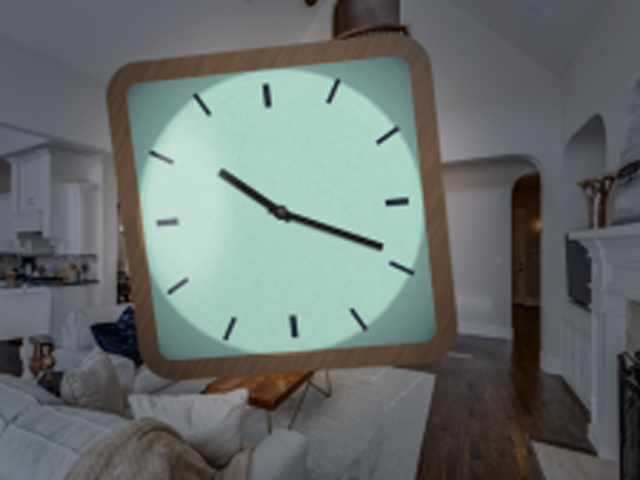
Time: {"hour": 10, "minute": 19}
